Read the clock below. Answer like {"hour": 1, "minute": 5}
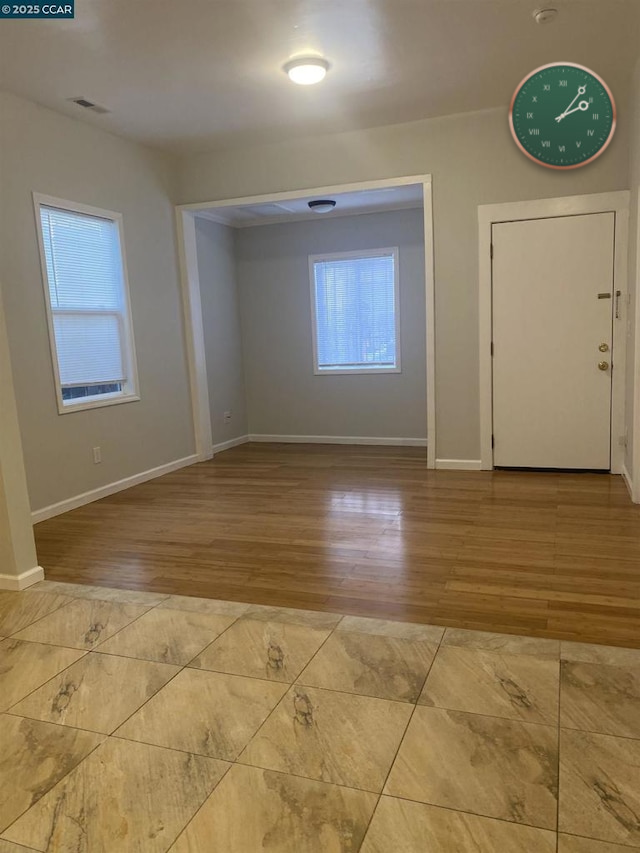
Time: {"hour": 2, "minute": 6}
